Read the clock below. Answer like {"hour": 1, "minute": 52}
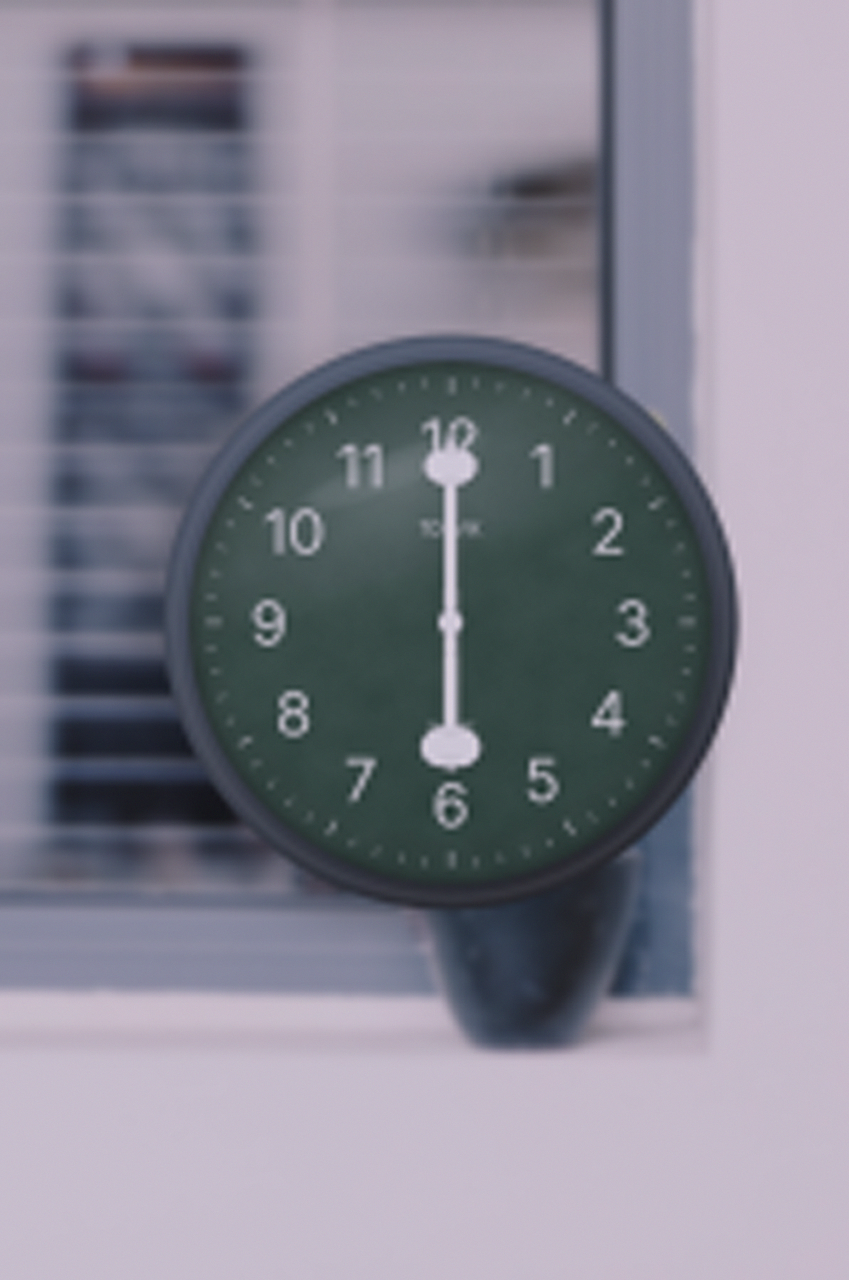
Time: {"hour": 6, "minute": 0}
